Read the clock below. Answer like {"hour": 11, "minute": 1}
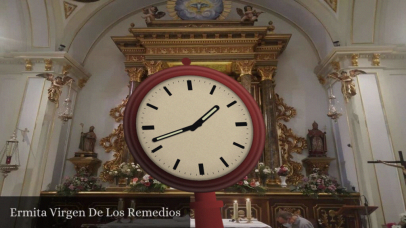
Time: {"hour": 1, "minute": 42}
